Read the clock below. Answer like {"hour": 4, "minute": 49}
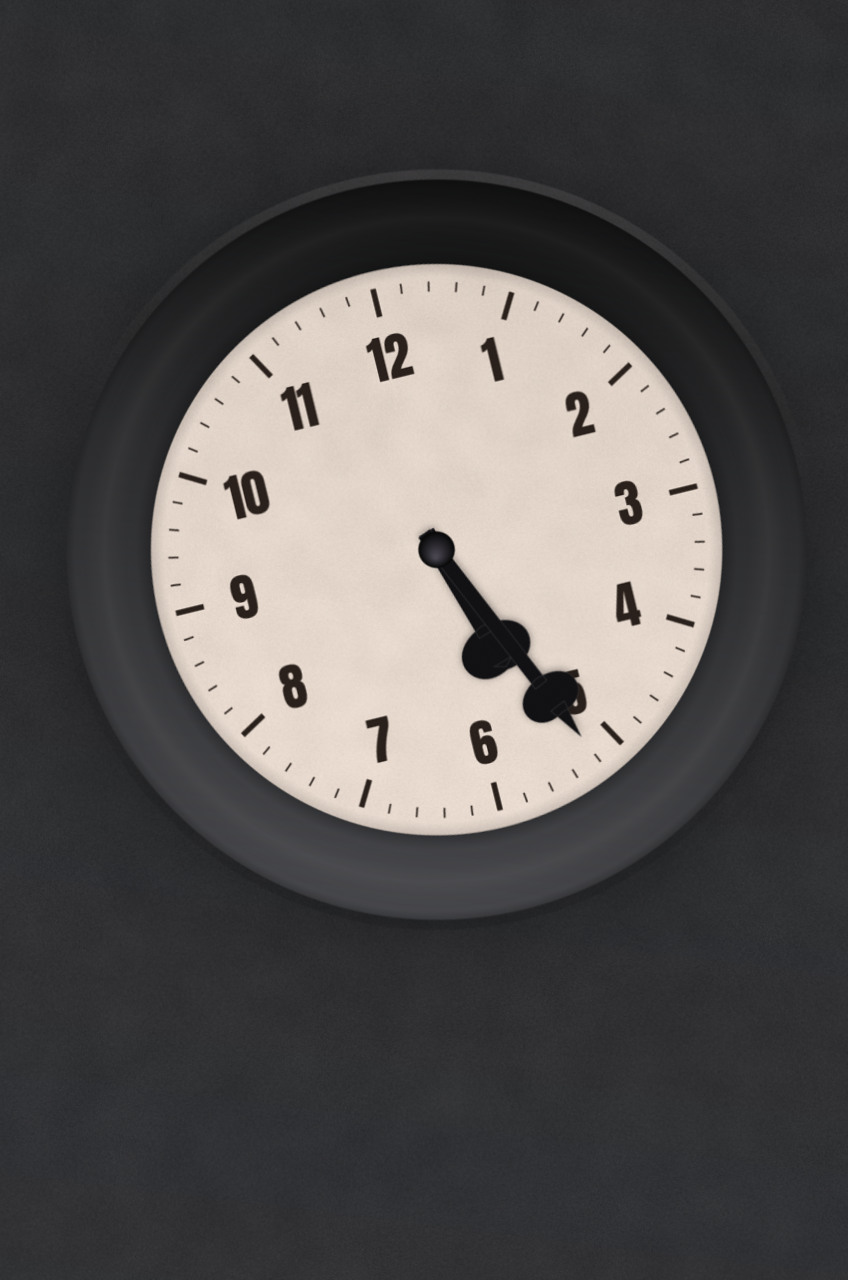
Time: {"hour": 5, "minute": 26}
